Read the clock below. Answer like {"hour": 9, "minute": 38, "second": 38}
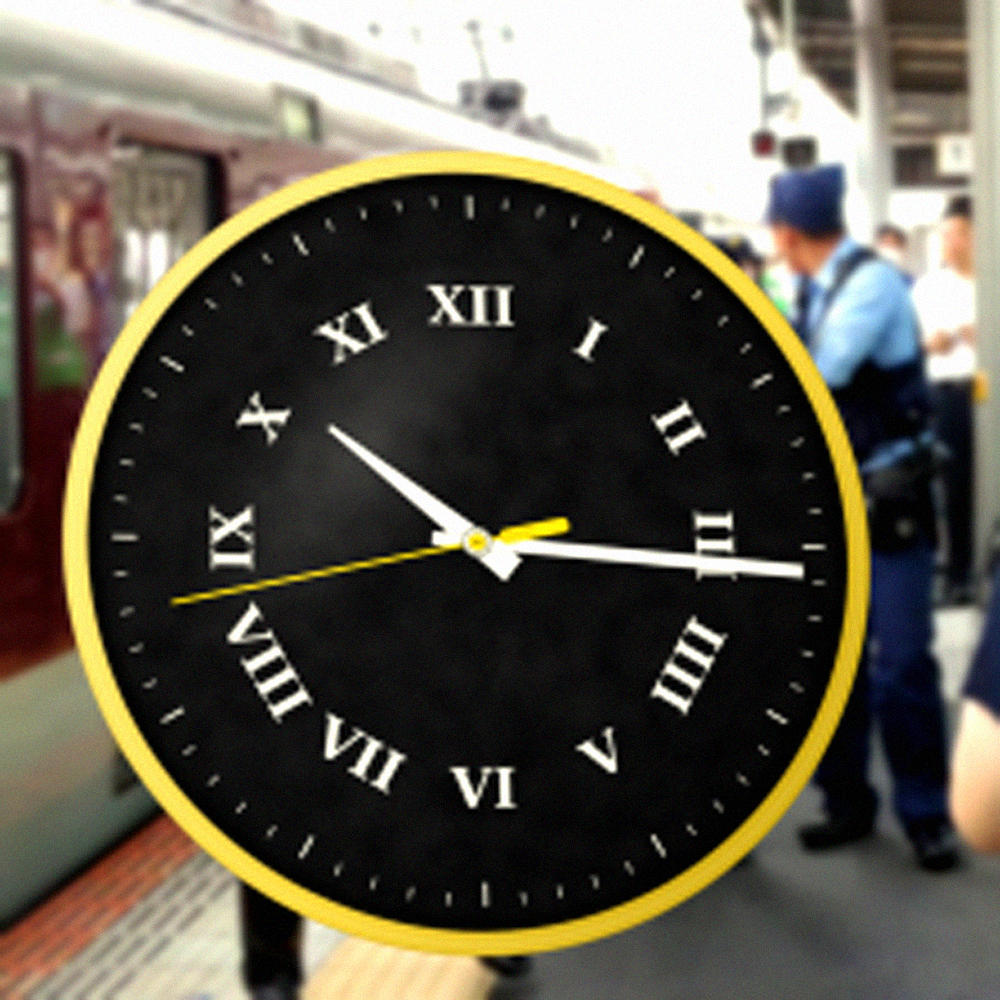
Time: {"hour": 10, "minute": 15, "second": 43}
